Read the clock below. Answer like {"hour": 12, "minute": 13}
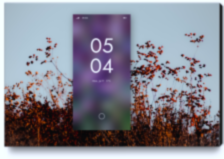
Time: {"hour": 5, "minute": 4}
